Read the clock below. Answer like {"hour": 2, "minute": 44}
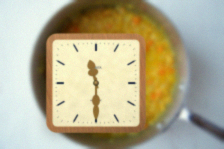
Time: {"hour": 11, "minute": 30}
